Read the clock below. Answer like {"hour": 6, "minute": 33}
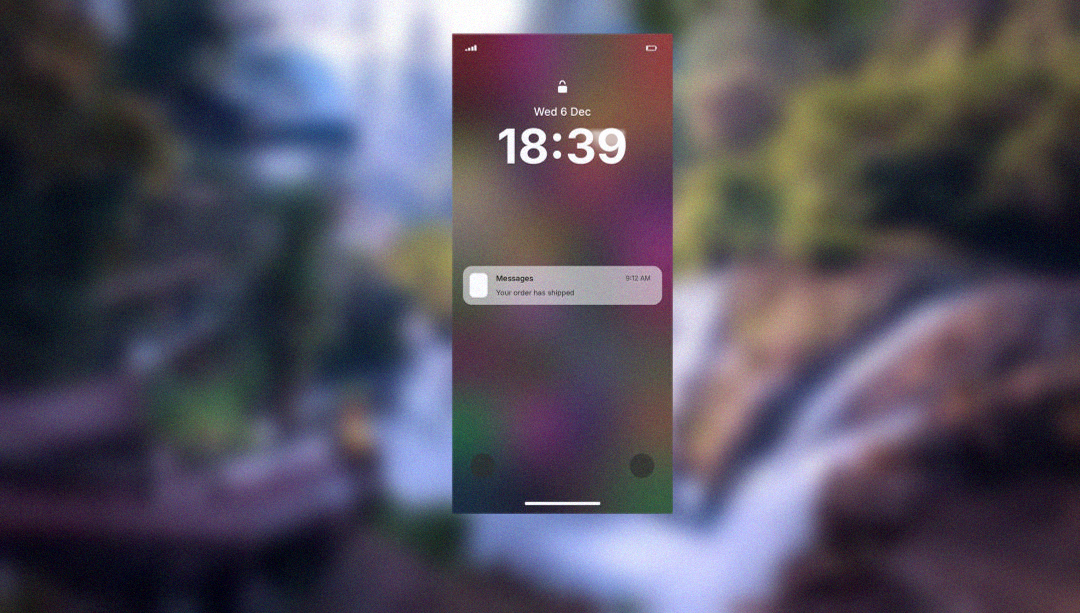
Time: {"hour": 18, "minute": 39}
